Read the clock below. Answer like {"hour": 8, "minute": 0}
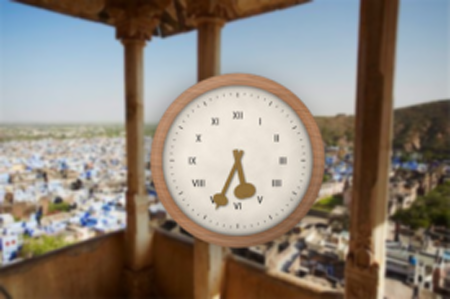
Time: {"hour": 5, "minute": 34}
